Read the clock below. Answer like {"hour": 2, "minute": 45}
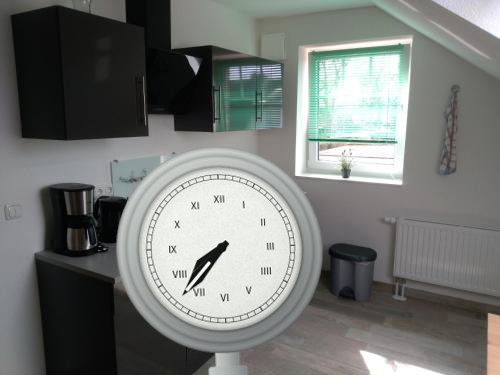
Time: {"hour": 7, "minute": 37}
